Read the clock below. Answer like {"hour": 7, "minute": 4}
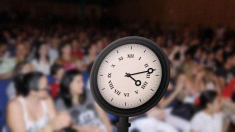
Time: {"hour": 4, "minute": 13}
